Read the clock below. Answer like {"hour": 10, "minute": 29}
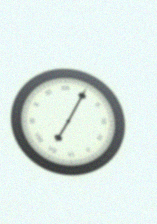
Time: {"hour": 7, "minute": 5}
